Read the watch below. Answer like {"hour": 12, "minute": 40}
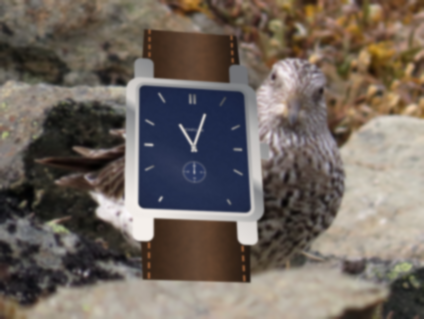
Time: {"hour": 11, "minute": 3}
